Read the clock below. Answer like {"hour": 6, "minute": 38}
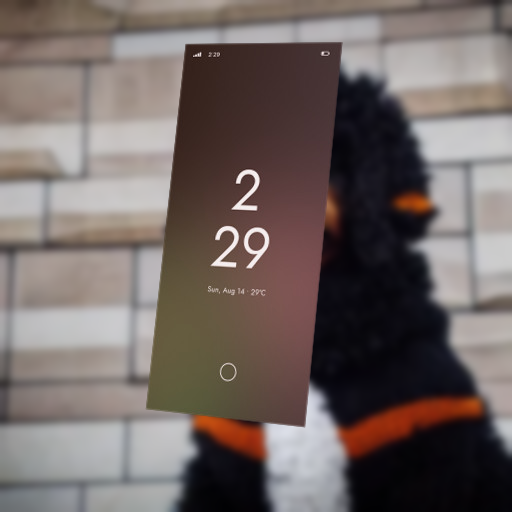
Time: {"hour": 2, "minute": 29}
